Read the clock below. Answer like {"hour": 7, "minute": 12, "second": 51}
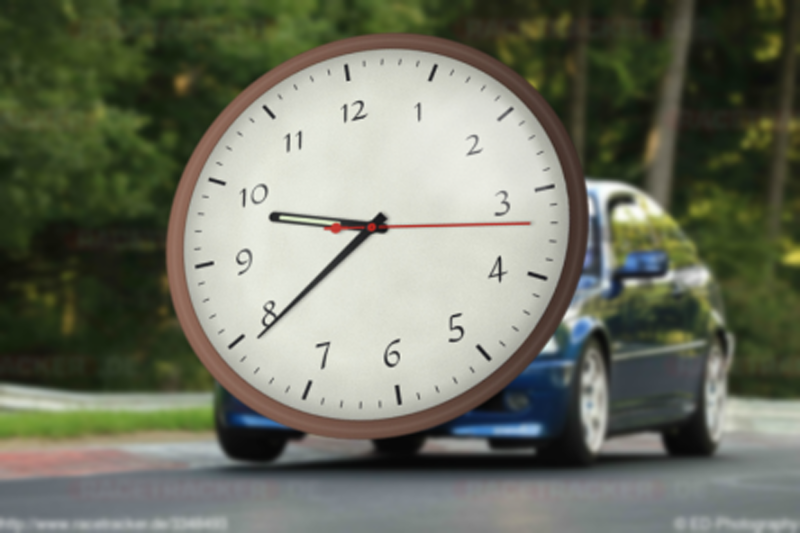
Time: {"hour": 9, "minute": 39, "second": 17}
